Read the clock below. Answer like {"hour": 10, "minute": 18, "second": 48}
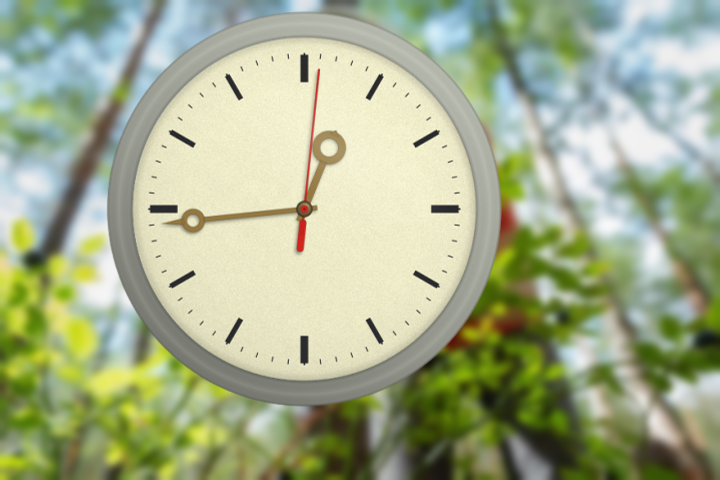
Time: {"hour": 12, "minute": 44, "second": 1}
